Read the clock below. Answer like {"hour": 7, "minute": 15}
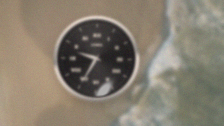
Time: {"hour": 9, "minute": 35}
